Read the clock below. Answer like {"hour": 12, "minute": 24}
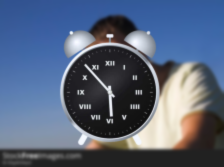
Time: {"hour": 5, "minute": 53}
